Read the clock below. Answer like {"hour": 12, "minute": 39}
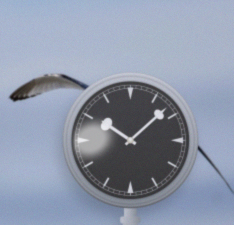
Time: {"hour": 10, "minute": 8}
